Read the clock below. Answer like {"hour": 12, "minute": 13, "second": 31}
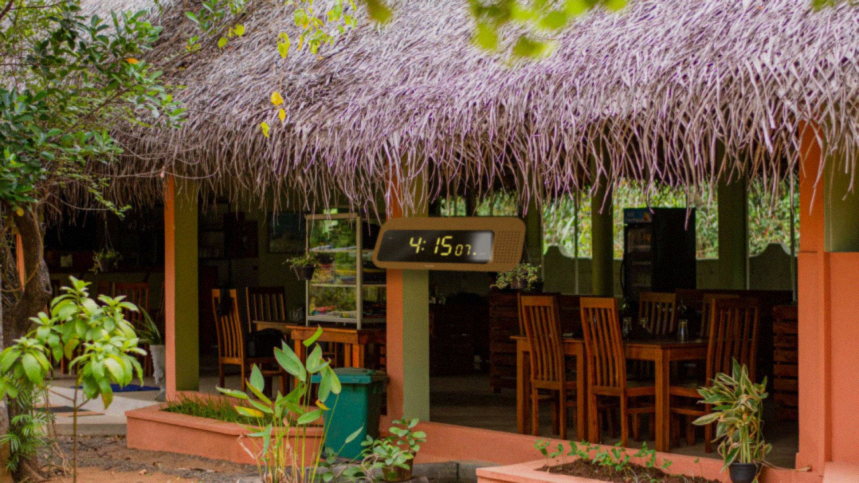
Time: {"hour": 4, "minute": 15, "second": 7}
